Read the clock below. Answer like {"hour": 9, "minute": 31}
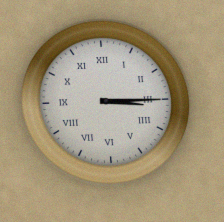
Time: {"hour": 3, "minute": 15}
